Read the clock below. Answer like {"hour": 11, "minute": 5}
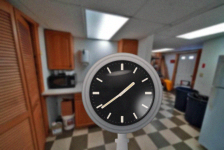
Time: {"hour": 1, "minute": 39}
